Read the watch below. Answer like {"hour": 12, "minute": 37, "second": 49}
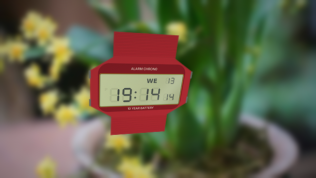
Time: {"hour": 19, "minute": 14, "second": 14}
